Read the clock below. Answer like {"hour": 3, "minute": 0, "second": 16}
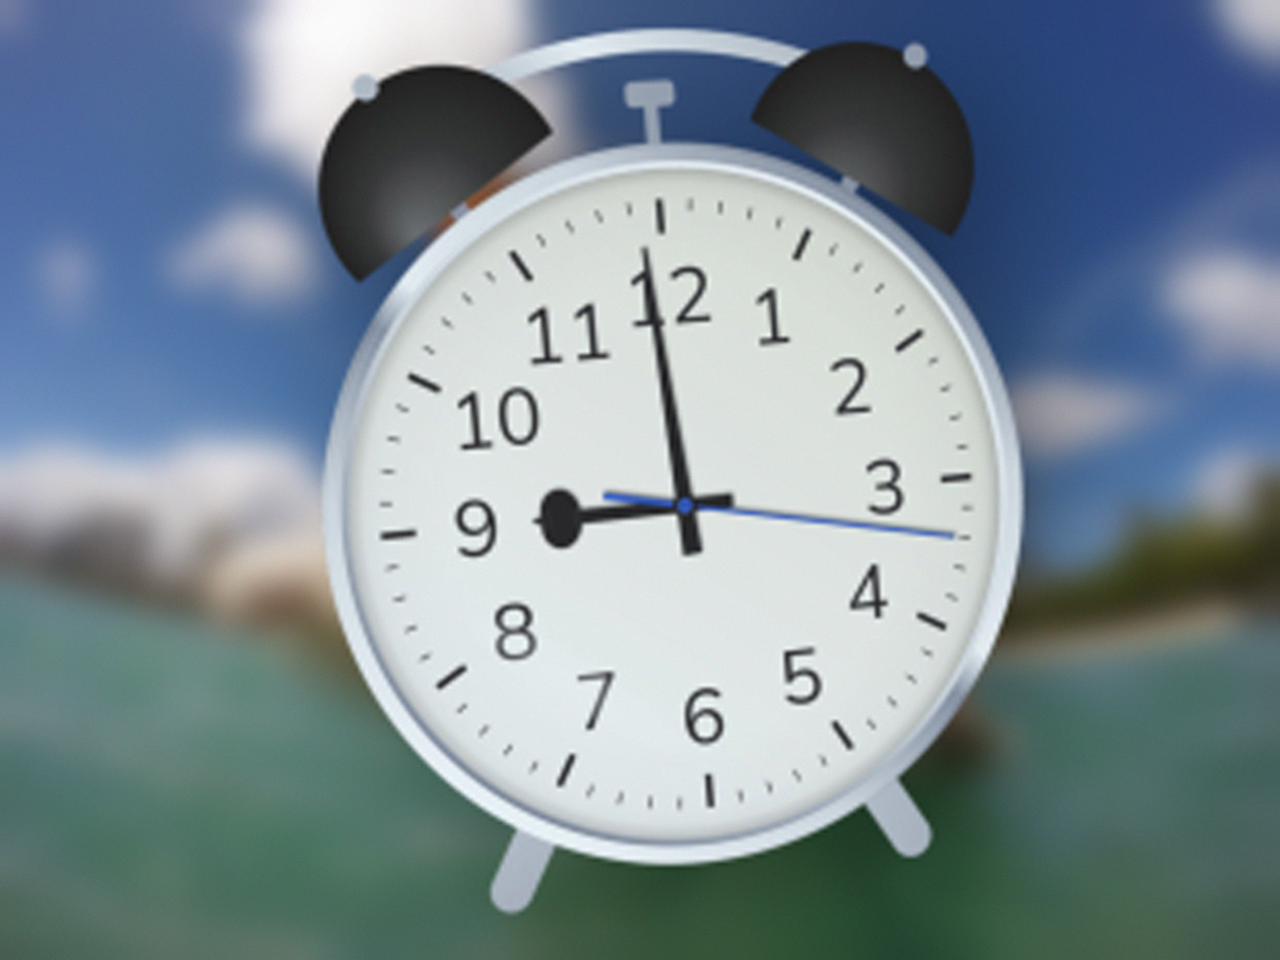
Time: {"hour": 8, "minute": 59, "second": 17}
